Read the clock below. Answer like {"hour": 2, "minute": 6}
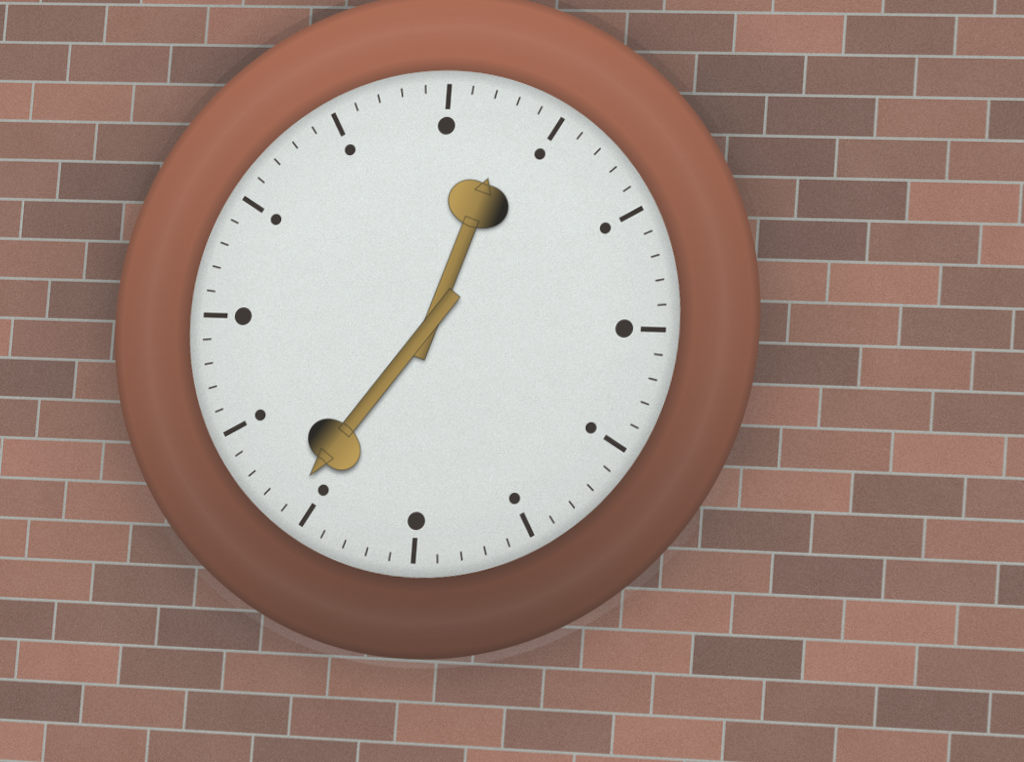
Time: {"hour": 12, "minute": 36}
